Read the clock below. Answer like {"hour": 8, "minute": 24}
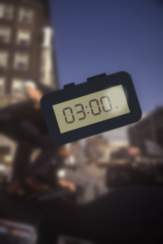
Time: {"hour": 3, "minute": 0}
